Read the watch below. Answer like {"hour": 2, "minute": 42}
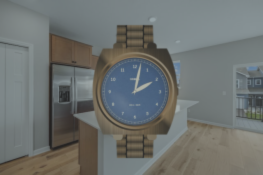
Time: {"hour": 2, "minute": 2}
